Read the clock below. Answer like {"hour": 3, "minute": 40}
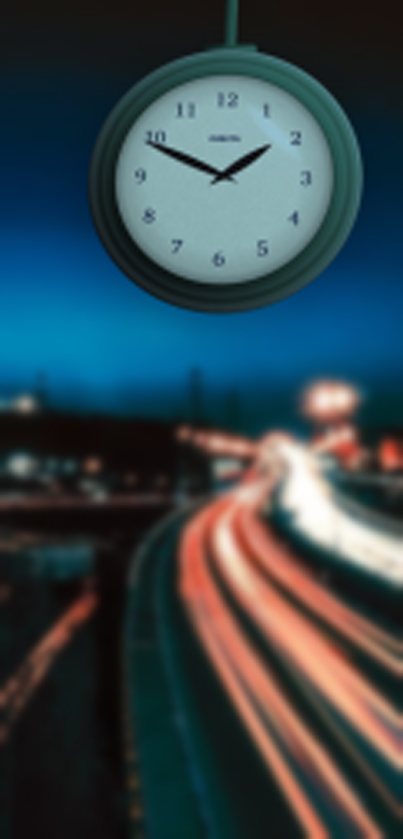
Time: {"hour": 1, "minute": 49}
